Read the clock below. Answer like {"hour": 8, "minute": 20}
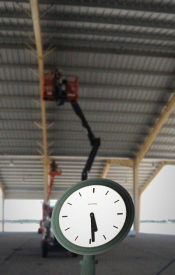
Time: {"hour": 5, "minute": 29}
